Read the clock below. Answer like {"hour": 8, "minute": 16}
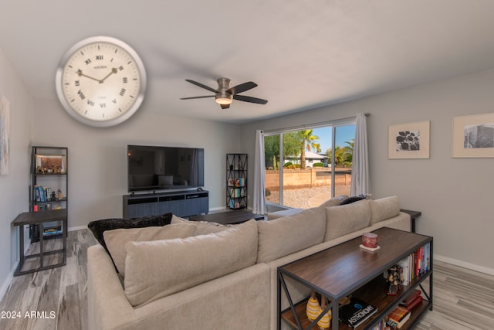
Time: {"hour": 1, "minute": 49}
